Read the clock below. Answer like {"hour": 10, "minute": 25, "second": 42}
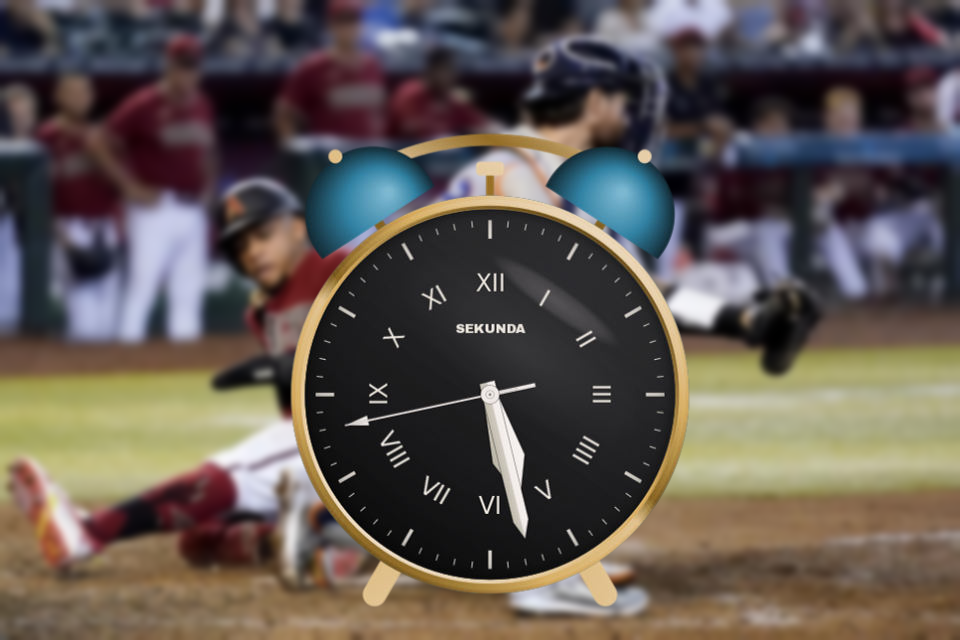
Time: {"hour": 5, "minute": 27, "second": 43}
